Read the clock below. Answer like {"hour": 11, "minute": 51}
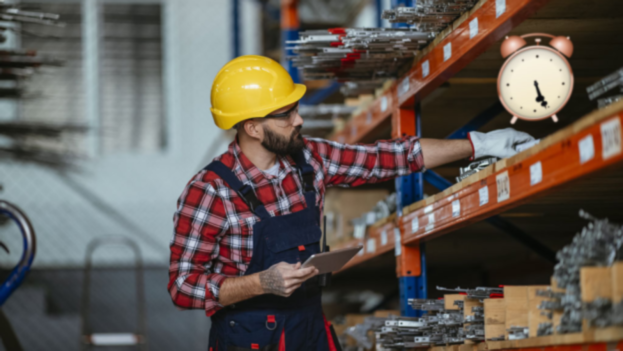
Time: {"hour": 5, "minute": 26}
